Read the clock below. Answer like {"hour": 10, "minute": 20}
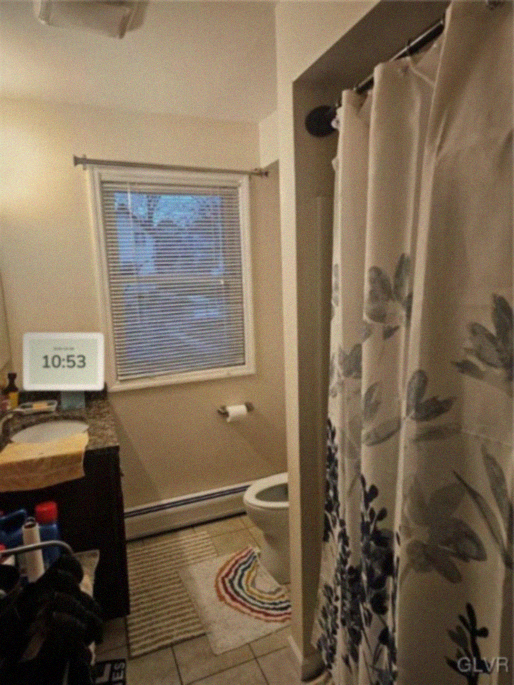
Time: {"hour": 10, "minute": 53}
